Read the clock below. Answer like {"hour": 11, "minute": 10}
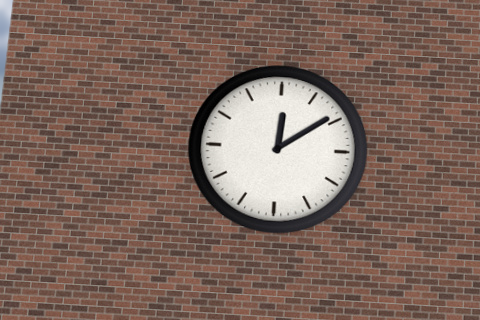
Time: {"hour": 12, "minute": 9}
